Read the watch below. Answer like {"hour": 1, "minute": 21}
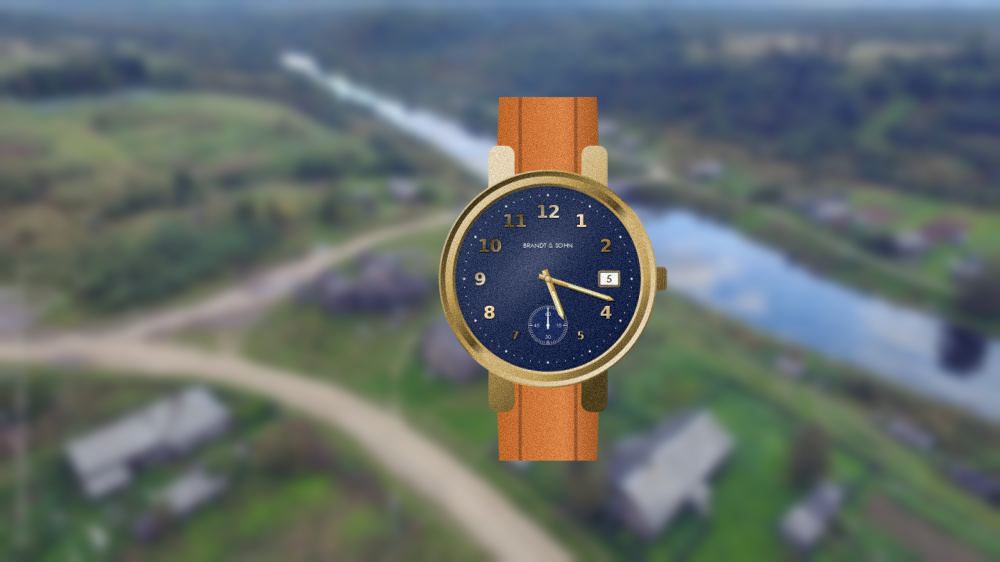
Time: {"hour": 5, "minute": 18}
